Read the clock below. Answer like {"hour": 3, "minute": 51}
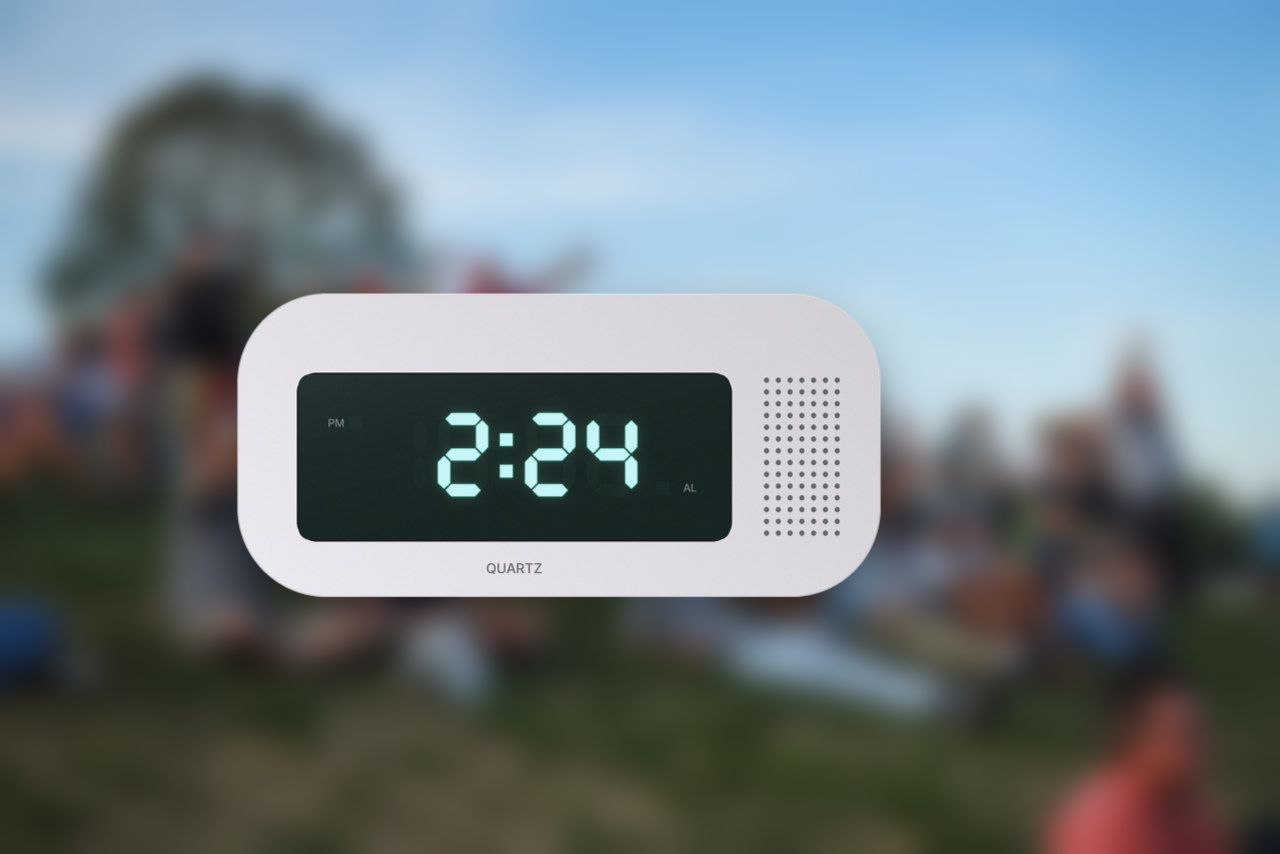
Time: {"hour": 2, "minute": 24}
